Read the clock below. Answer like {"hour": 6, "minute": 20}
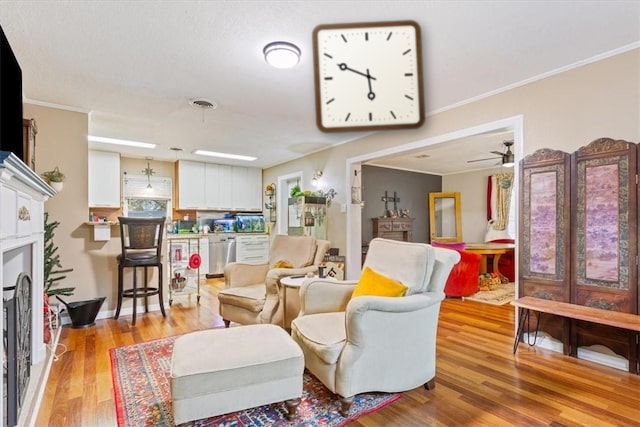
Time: {"hour": 5, "minute": 49}
